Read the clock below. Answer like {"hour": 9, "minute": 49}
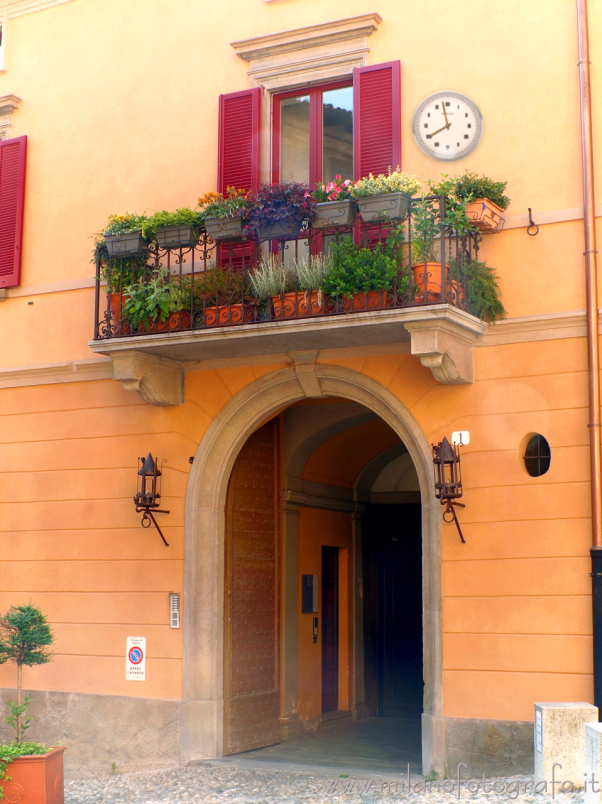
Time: {"hour": 7, "minute": 58}
